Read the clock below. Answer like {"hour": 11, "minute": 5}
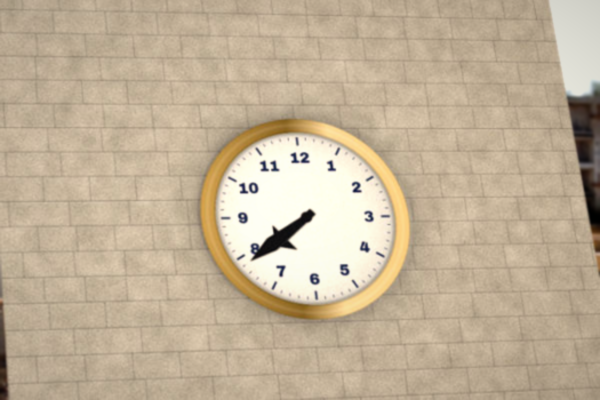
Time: {"hour": 7, "minute": 39}
